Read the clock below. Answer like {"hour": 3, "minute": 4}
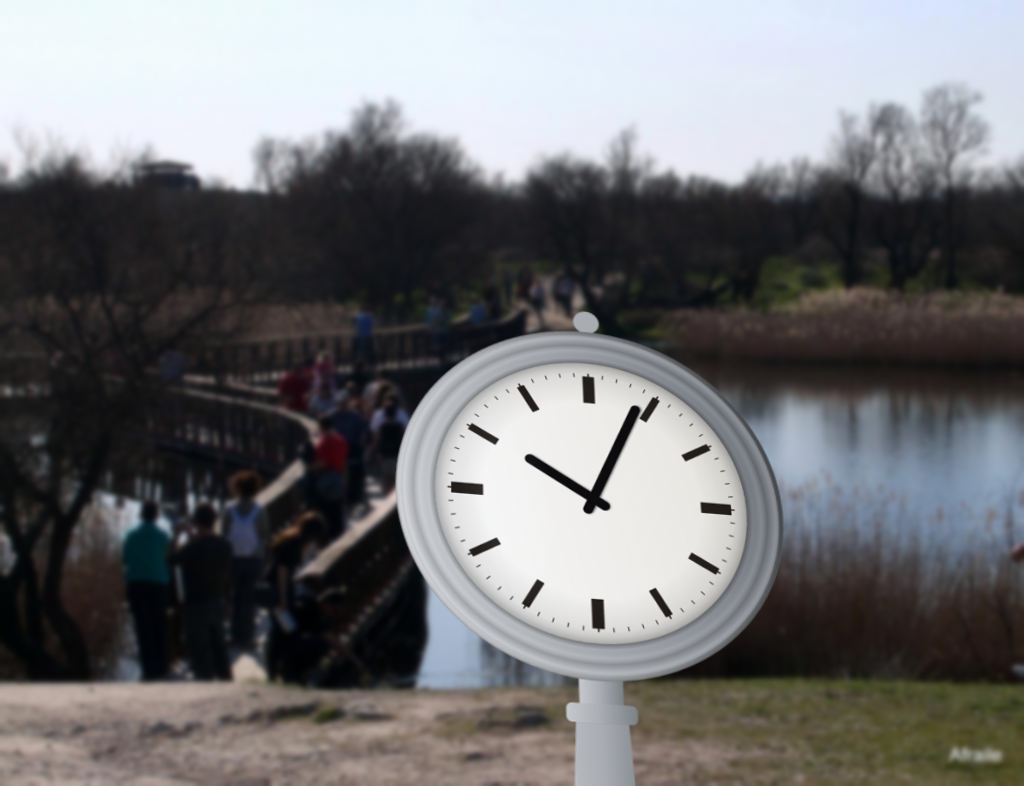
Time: {"hour": 10, "minute": 4}
